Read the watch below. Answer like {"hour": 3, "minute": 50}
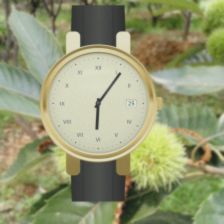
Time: {"hour": 6, "minute": 6}
